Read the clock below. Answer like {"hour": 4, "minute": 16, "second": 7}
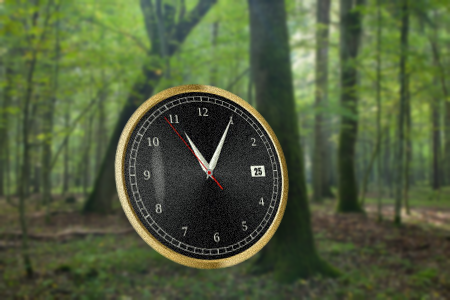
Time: {"hour": 11, "minute": 4, "second": 54}
